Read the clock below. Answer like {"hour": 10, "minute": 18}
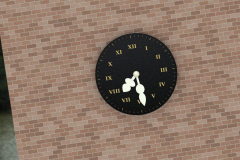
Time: {"hour": 7, "minute": 29}
